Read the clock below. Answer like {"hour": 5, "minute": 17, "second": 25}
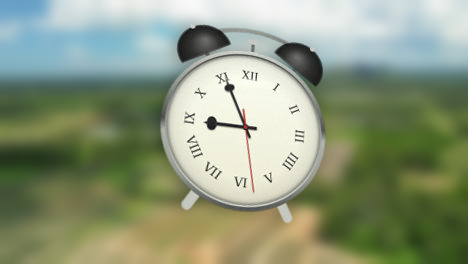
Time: {"hour": 8, "minute": 55, "second": 28}
